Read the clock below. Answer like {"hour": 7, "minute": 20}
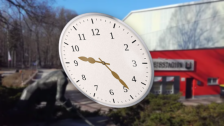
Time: {"hour": 9, "minute": 24}
